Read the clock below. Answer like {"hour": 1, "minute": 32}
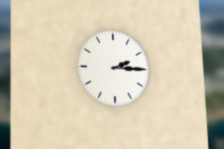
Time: {"hour": 2, "minute": 15}
